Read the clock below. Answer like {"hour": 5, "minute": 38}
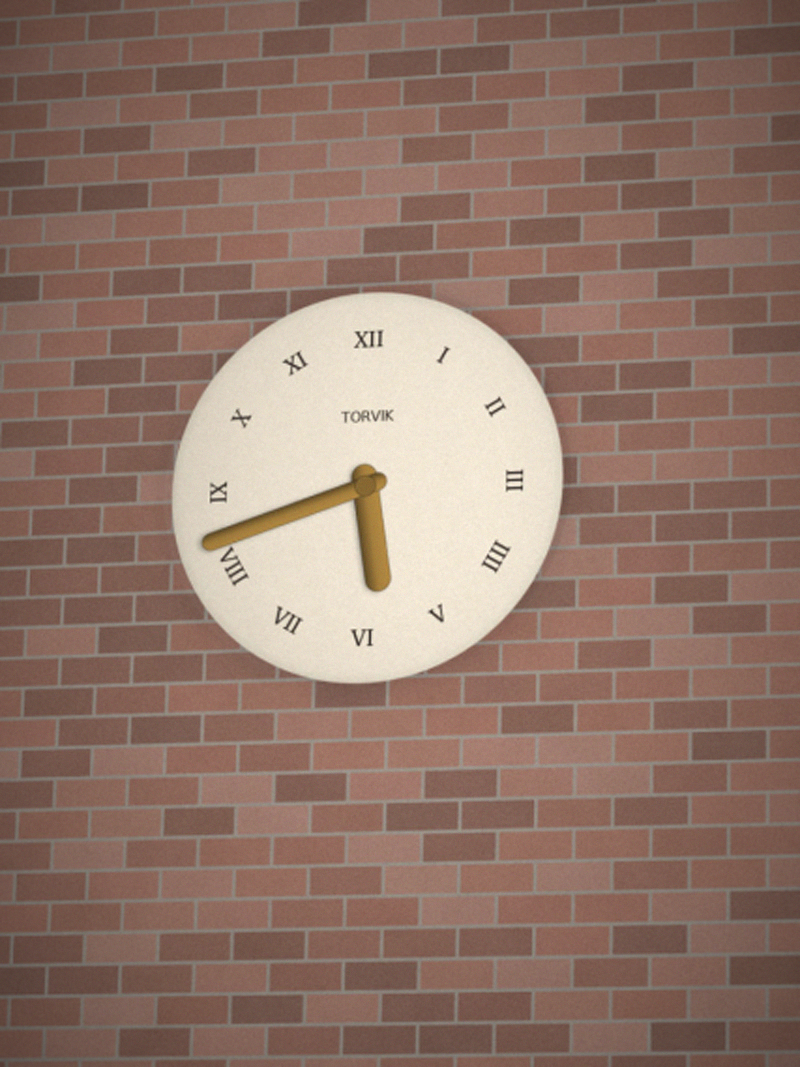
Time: {"hour": 5, "minute": 42}
